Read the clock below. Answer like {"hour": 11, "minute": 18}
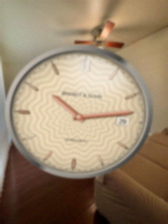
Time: {"hour": 10, "minute": 13}
